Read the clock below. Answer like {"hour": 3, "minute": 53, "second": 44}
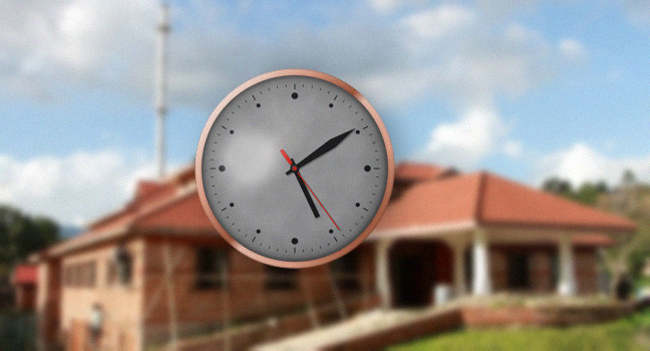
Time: {"hour": 5, "minute": 9, "second": 24}
